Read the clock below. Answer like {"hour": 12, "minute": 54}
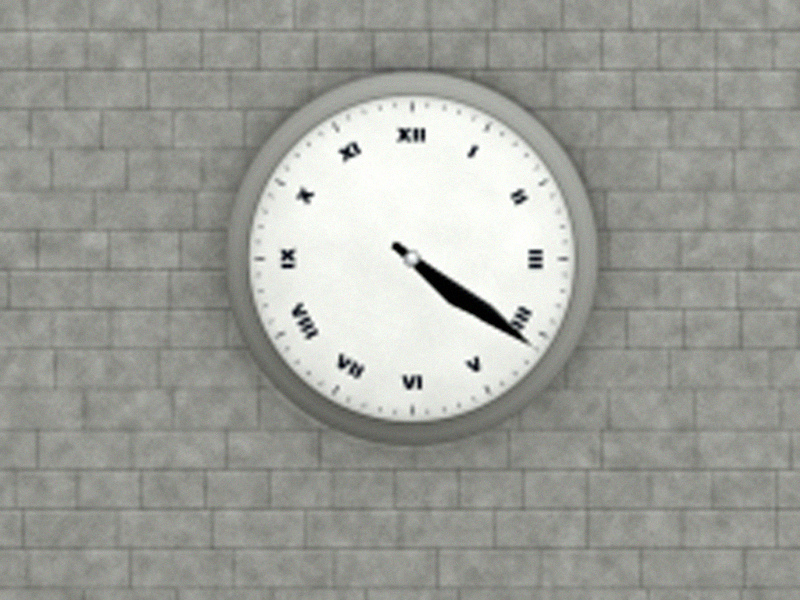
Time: {"hour": 4, "minute": 21}
